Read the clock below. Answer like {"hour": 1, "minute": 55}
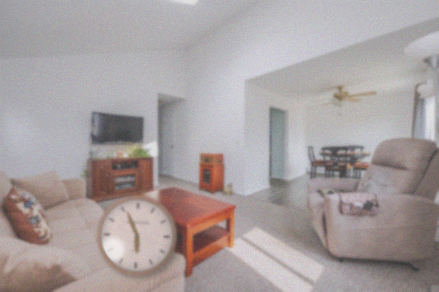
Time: {"hour": 5, "minute": 56}
